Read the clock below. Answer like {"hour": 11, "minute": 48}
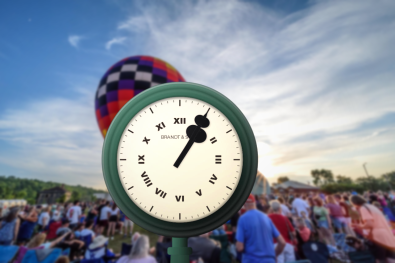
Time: {"hour": 1, "minute": 5}
